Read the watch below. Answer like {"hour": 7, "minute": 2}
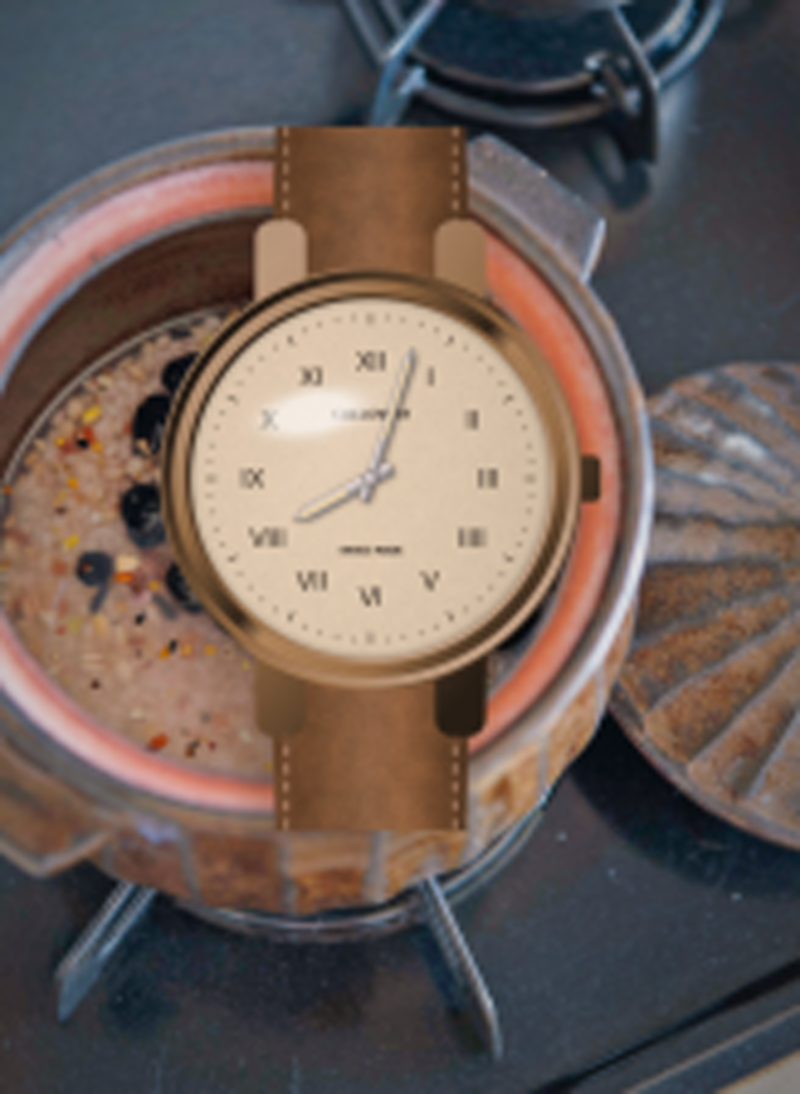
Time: {"hour": 8, "minute": 3}
